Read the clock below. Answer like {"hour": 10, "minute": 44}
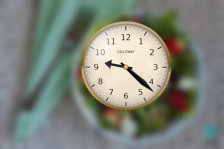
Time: {"hour": 9, "minute": 22}
